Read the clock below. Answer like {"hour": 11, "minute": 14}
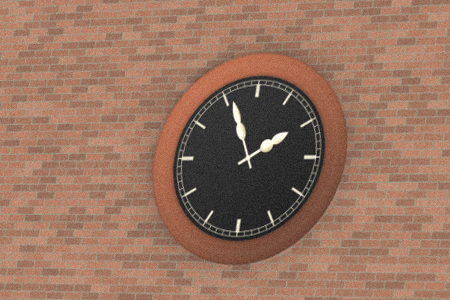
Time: {"hour": 1, "minute": 56}
